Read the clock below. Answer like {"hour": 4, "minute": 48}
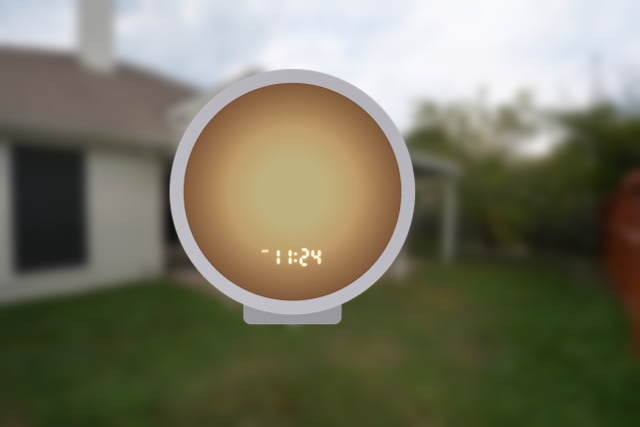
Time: {"hour": 11, "minute": 24}
